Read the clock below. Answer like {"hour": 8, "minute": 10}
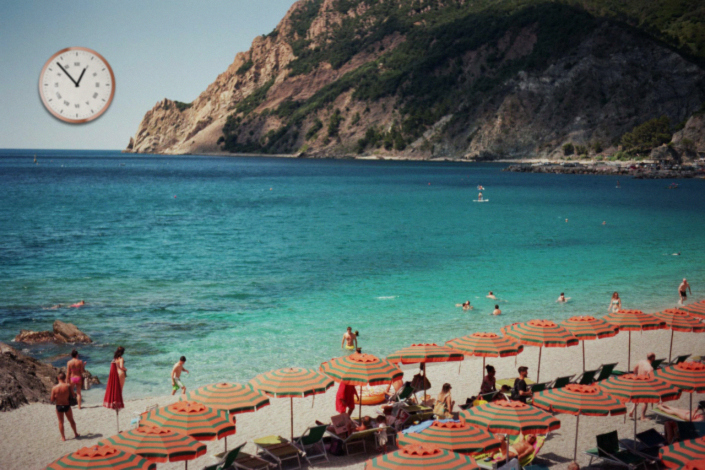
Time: {"hour": 12, "minute": 53}
